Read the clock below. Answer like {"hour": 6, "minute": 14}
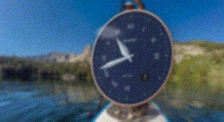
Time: {"hour": 10, "minute": 42}
